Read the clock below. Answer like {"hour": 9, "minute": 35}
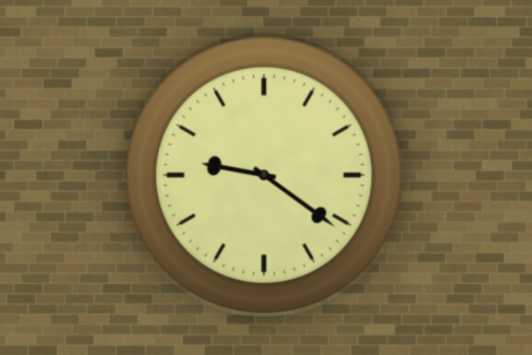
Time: {"hour": 9, "minute": 21}
